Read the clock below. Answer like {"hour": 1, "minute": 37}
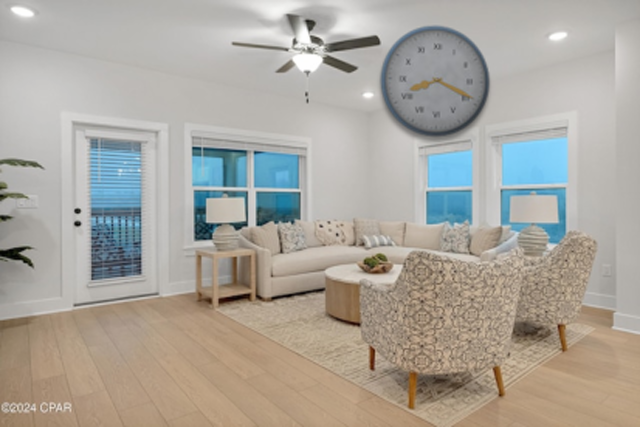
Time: {"hour": 8, "minute": 19}
